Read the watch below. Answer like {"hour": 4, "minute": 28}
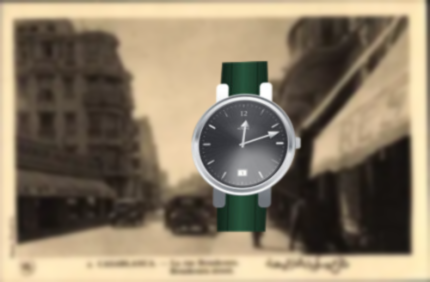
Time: {"hour": 12, "minute": 12}
